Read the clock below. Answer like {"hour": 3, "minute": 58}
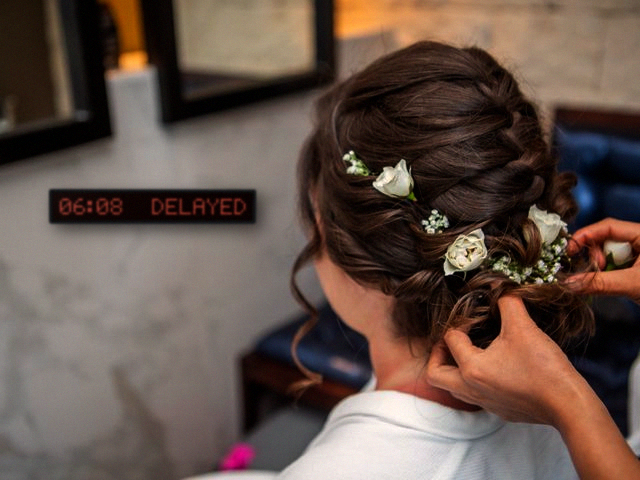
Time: {"hour": 6, "minute": 8}
